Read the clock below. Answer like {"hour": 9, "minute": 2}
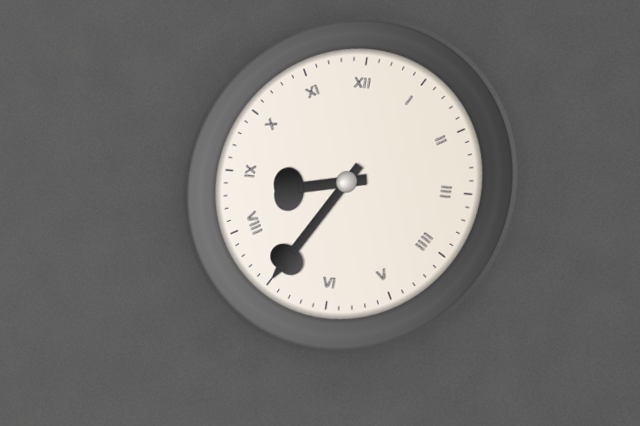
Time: {"hour": 8, "minute": 35}
